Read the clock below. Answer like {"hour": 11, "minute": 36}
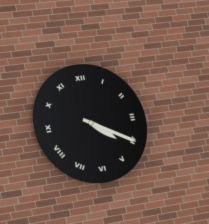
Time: {"hour": 4, "minute": 20}
